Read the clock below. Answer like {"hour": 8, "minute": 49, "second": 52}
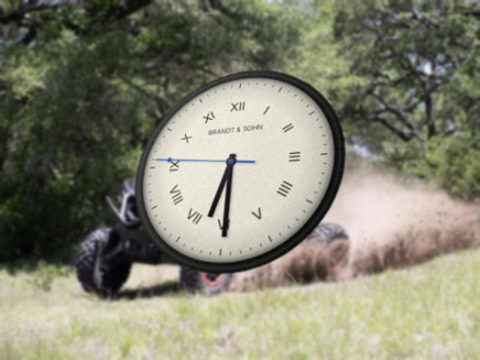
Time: {"hour": 6, "minute": 29, "second": 46}
